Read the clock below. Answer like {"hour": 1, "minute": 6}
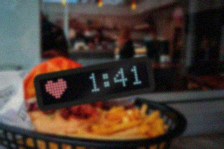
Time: {"hour": 1, "minute": 41}
